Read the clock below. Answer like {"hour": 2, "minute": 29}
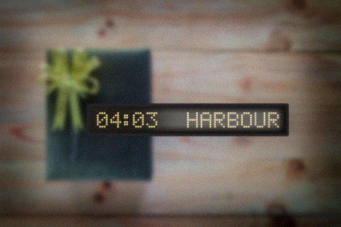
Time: {"hour": 4, "minute": 3}
